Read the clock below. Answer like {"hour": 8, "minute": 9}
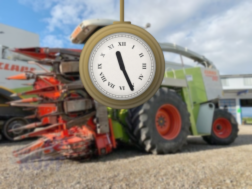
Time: {"hour": 11, "minute": 26}
